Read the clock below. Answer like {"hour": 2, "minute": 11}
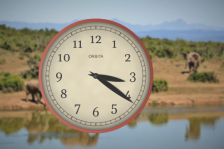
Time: {"hour": 3, "minute": 21}
